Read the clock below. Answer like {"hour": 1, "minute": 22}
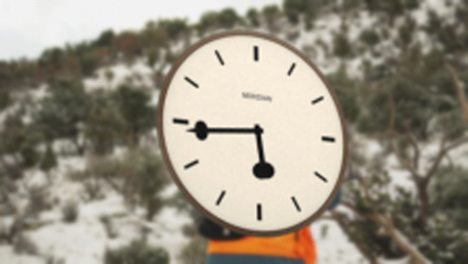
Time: {"hour": 5, "minute": 44}
